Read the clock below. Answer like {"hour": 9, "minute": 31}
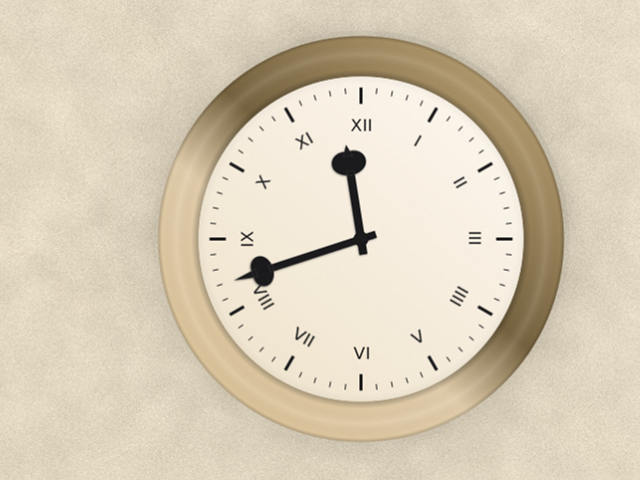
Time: {"hour": 11, "minute": 42}
